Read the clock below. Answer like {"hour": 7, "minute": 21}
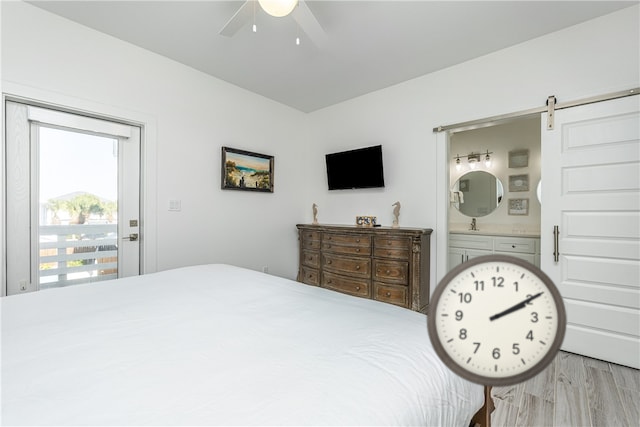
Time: {"hour": 2, "minute": 10}
